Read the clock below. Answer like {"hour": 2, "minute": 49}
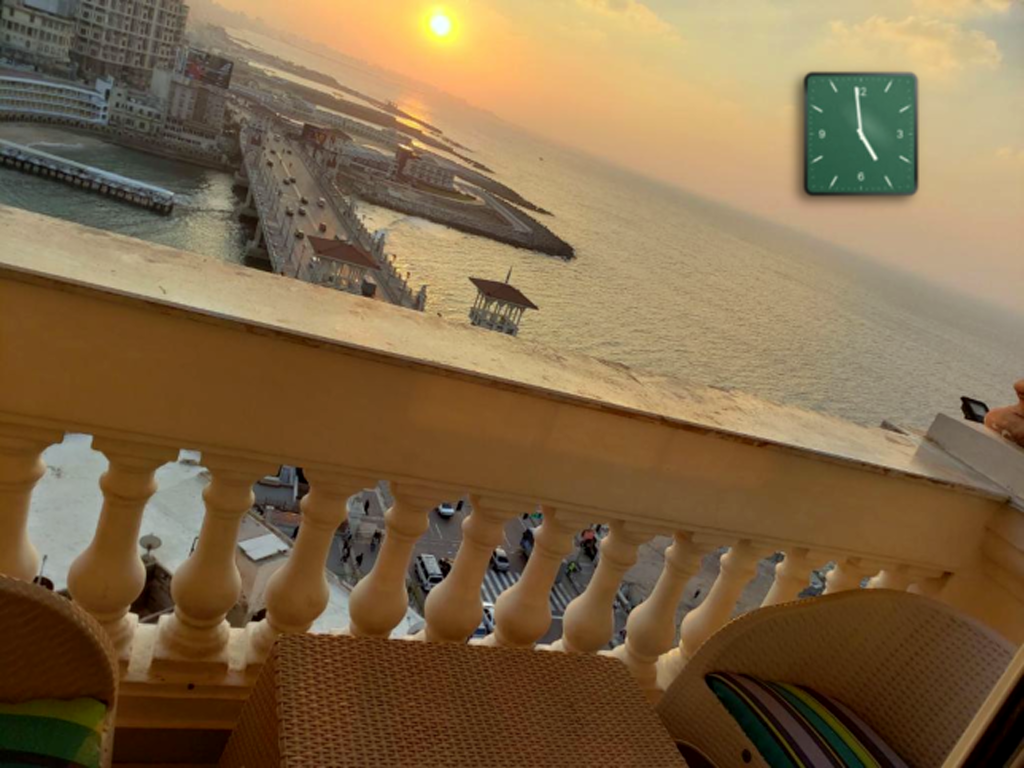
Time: {"hour": 4, "minute": 59}
